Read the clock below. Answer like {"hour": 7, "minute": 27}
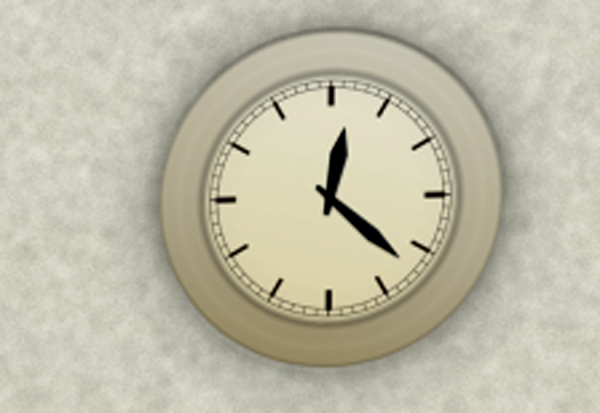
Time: {"hour": 12, "minute": 22}
